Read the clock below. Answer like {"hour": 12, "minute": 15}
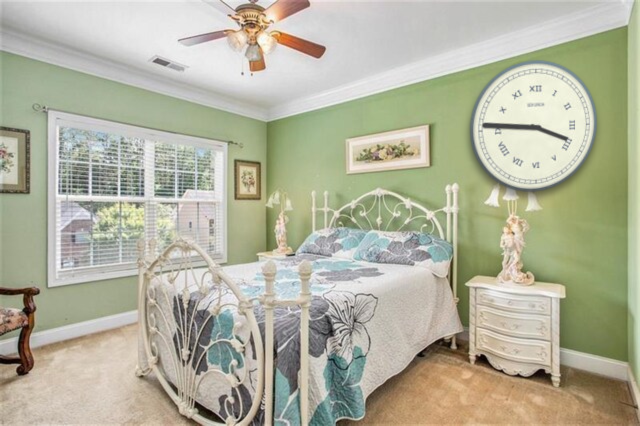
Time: {"hour": 3, "minute": 46}
